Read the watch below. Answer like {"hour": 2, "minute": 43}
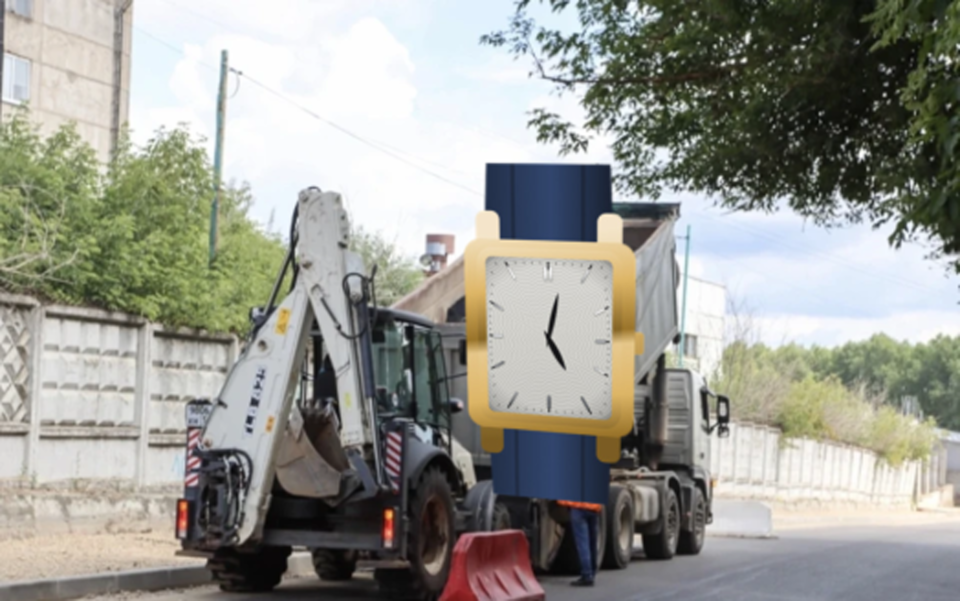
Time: {"hour": 5, "minute": 2}
